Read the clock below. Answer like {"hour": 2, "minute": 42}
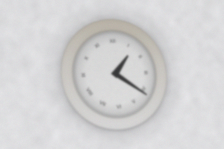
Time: {"hour": 1, "minute": 21}
